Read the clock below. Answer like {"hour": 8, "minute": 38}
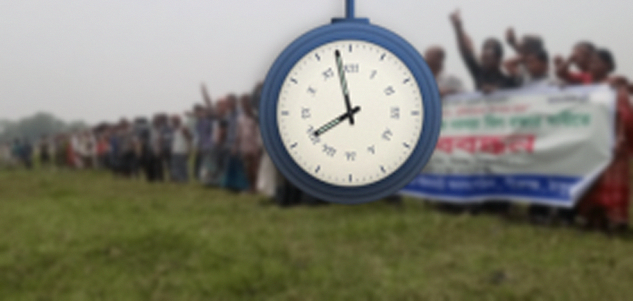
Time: {"hour": 7, "minute": 58}
